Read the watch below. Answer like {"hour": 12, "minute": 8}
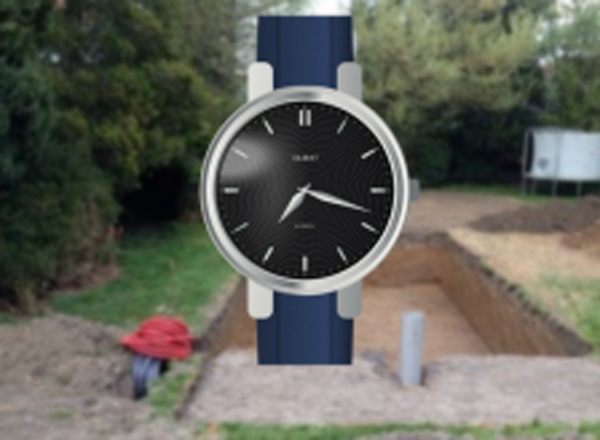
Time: {"hour": 7, "minute": 18}
